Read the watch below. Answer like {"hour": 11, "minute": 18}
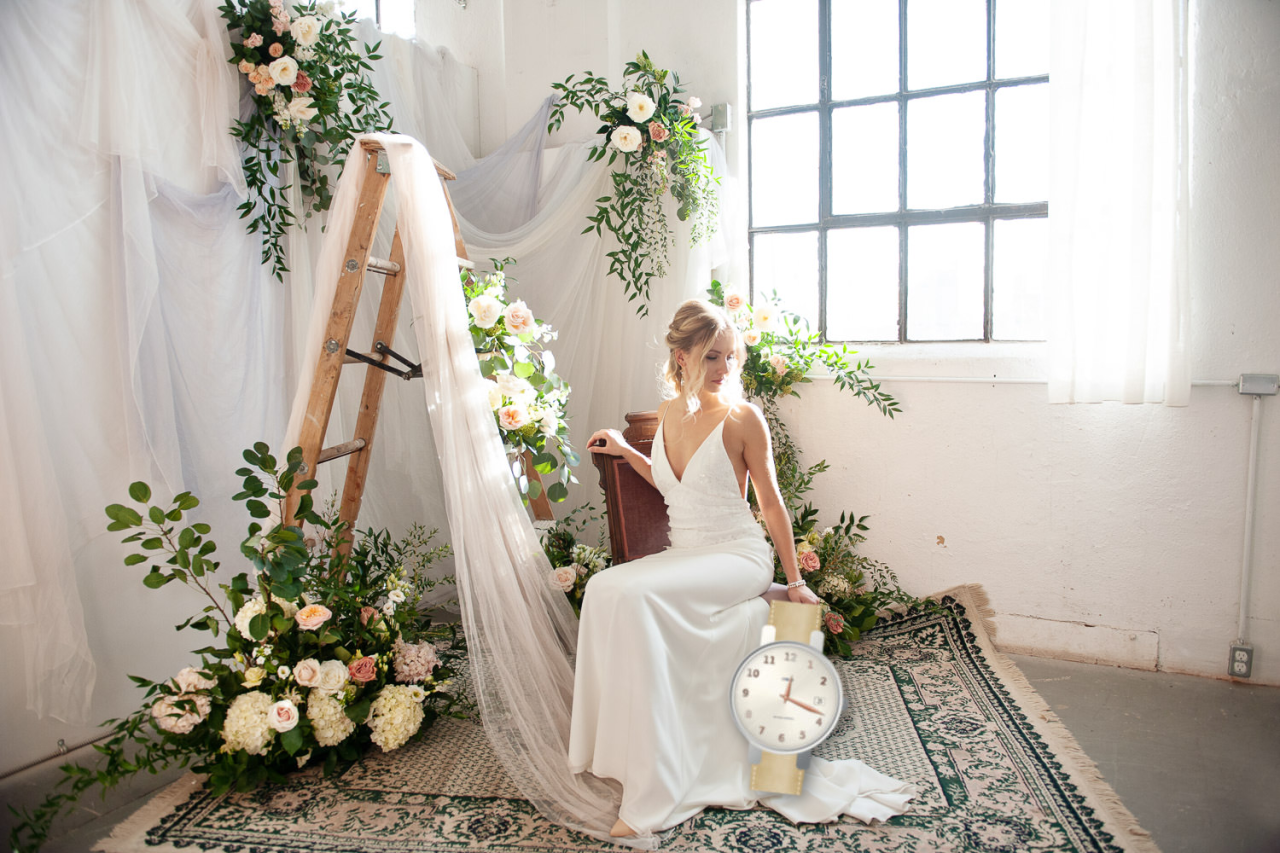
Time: {"hour": 12, "minute": 18}
